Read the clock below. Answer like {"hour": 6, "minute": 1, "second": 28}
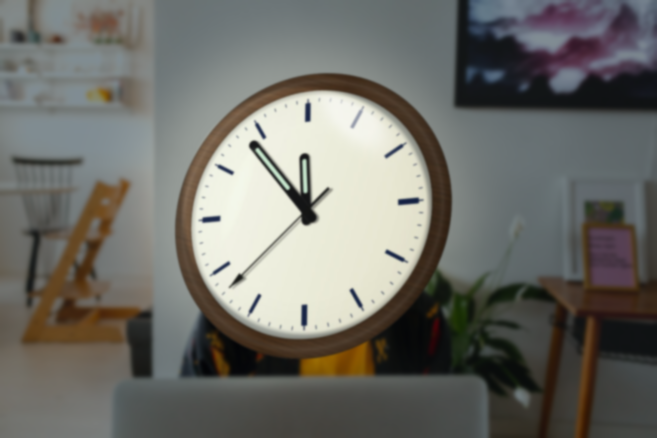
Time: {"hour": 11, "minute": 53, "second": 38}
